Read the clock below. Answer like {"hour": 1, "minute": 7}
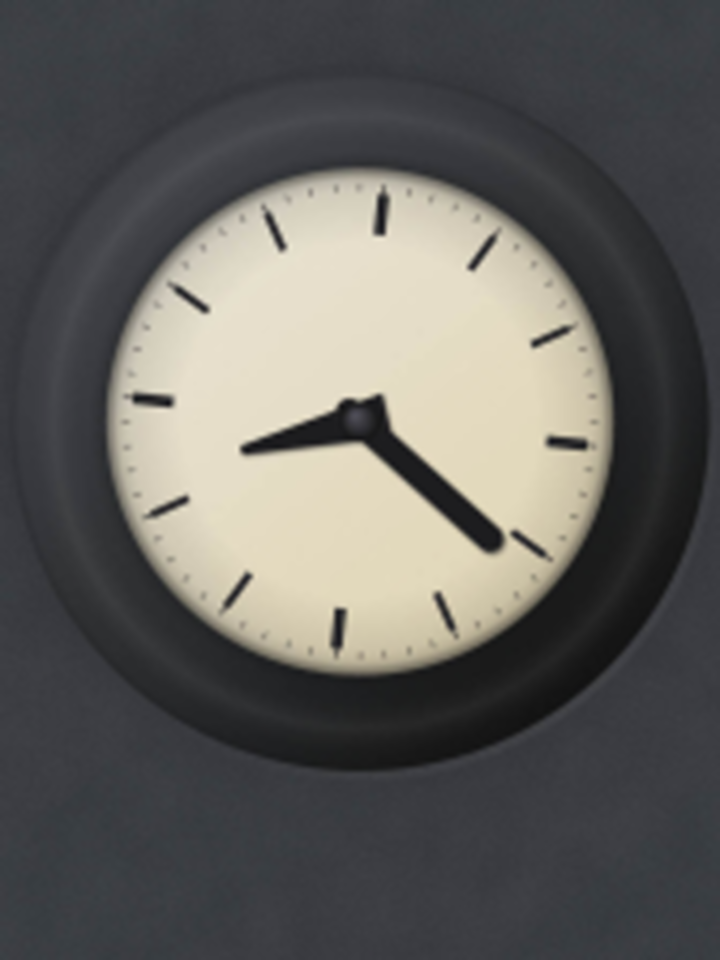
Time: {"hour": 8, "minute": 21}
